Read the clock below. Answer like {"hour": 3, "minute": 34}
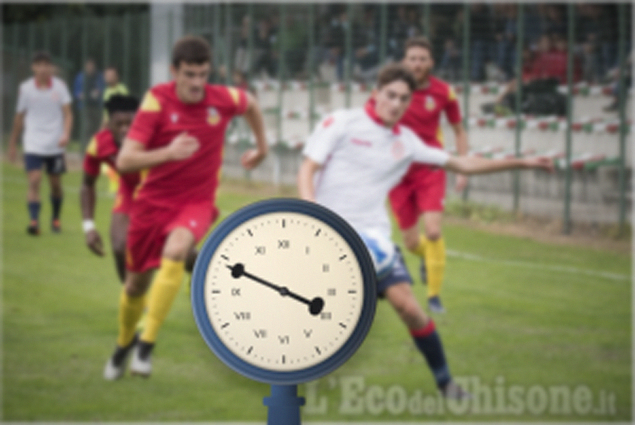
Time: {"hour": 3, "minute": 49}
